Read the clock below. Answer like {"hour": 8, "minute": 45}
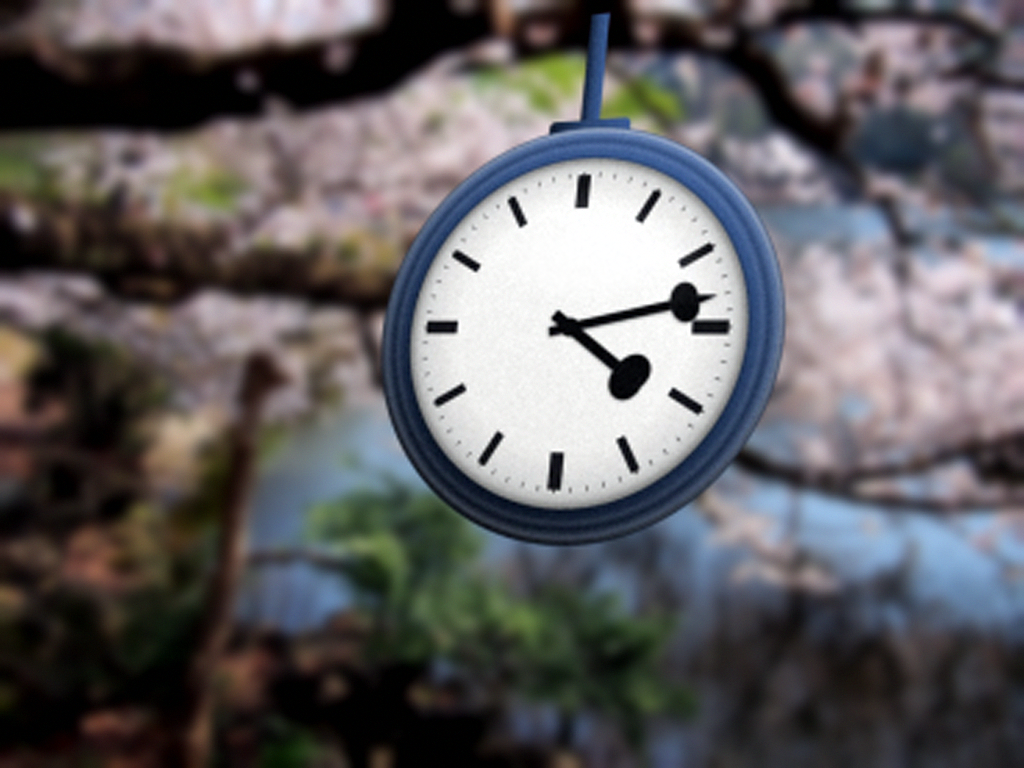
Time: {"hour": 4, "minute": 13}
